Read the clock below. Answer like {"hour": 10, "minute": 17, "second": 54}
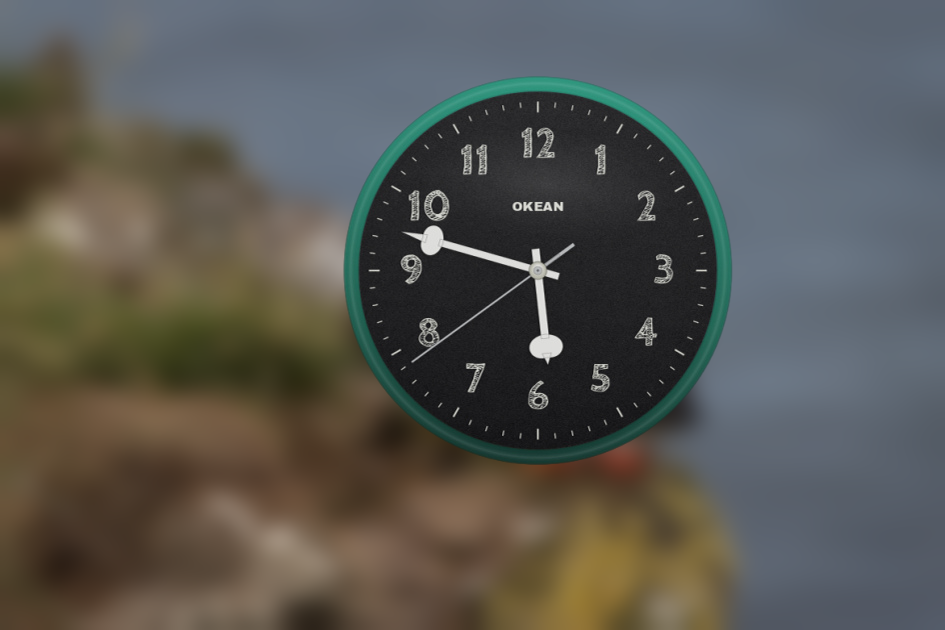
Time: {"hour": 5, "minute": 47, "second": 39}
